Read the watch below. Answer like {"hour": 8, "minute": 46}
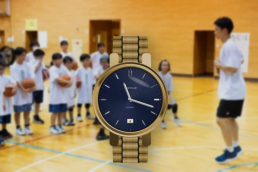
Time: {"hour": 11, "minute": 18}
